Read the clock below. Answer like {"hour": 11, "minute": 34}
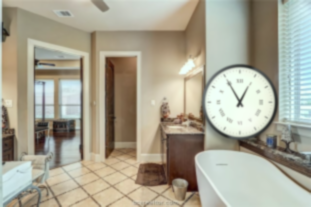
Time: {"hour": 12, "minute": 55}
